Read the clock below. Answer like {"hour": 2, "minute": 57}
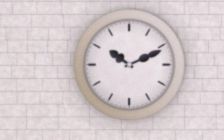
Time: {"hour": 10, "minute": 11}
